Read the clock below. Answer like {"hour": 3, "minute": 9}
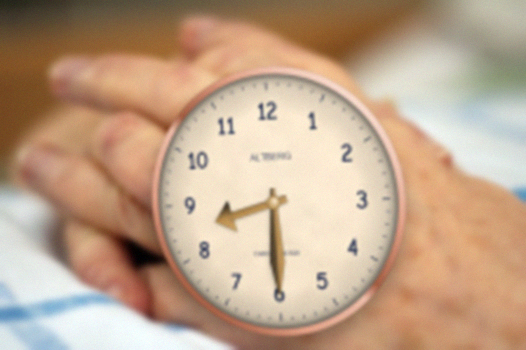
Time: {"hour": 8, "minute": 30}
